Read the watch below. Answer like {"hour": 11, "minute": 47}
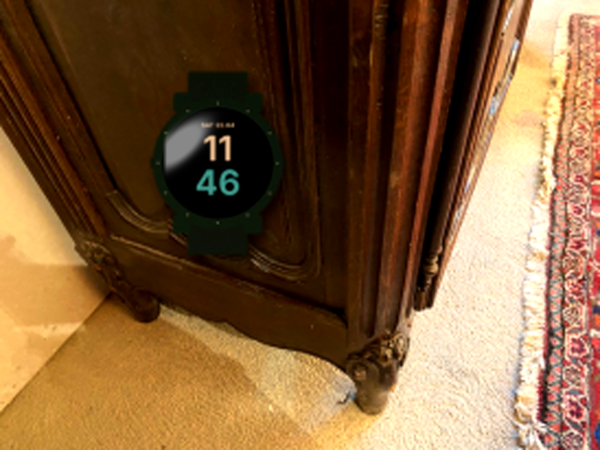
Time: {"hour": 11, "minute": 46}
